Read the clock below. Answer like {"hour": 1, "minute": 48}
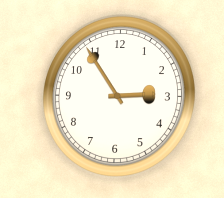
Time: {"hour": 2, "minute": 54}
